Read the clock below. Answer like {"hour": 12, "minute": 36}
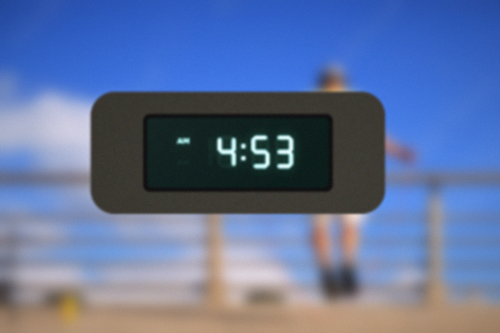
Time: {"hour": 4, "minute": 53}
